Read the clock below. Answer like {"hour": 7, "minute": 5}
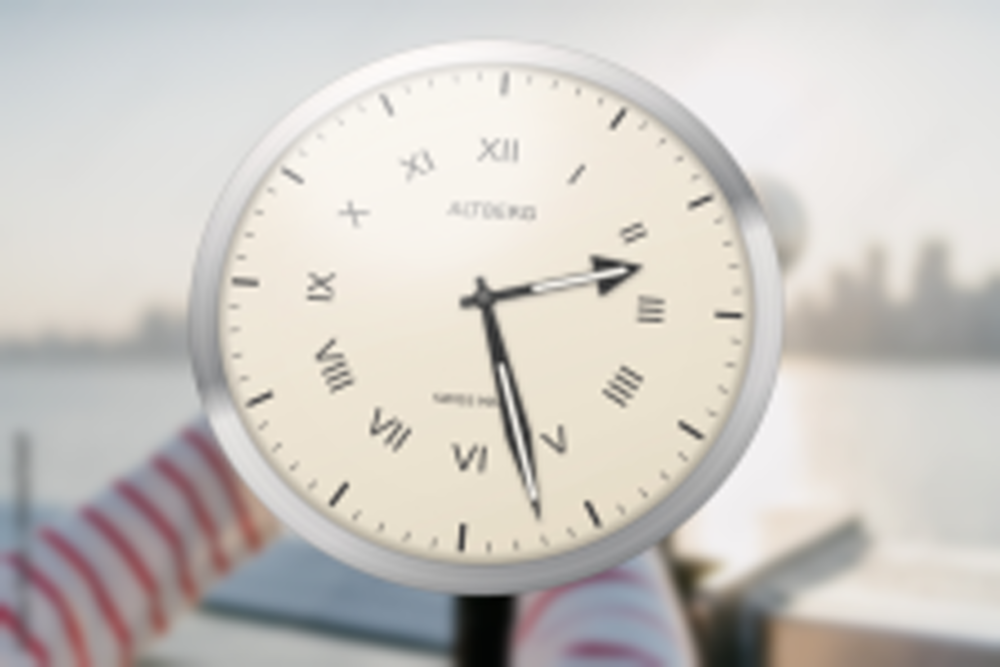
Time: {"hour": 2, "minute": 27}
